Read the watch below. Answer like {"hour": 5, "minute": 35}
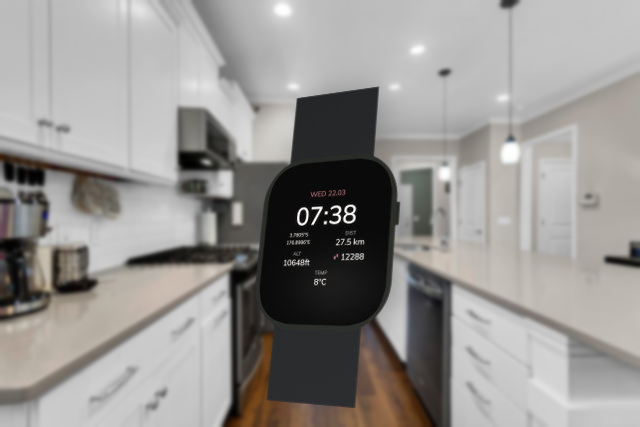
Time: {"hour": 7, "minute": 38}
